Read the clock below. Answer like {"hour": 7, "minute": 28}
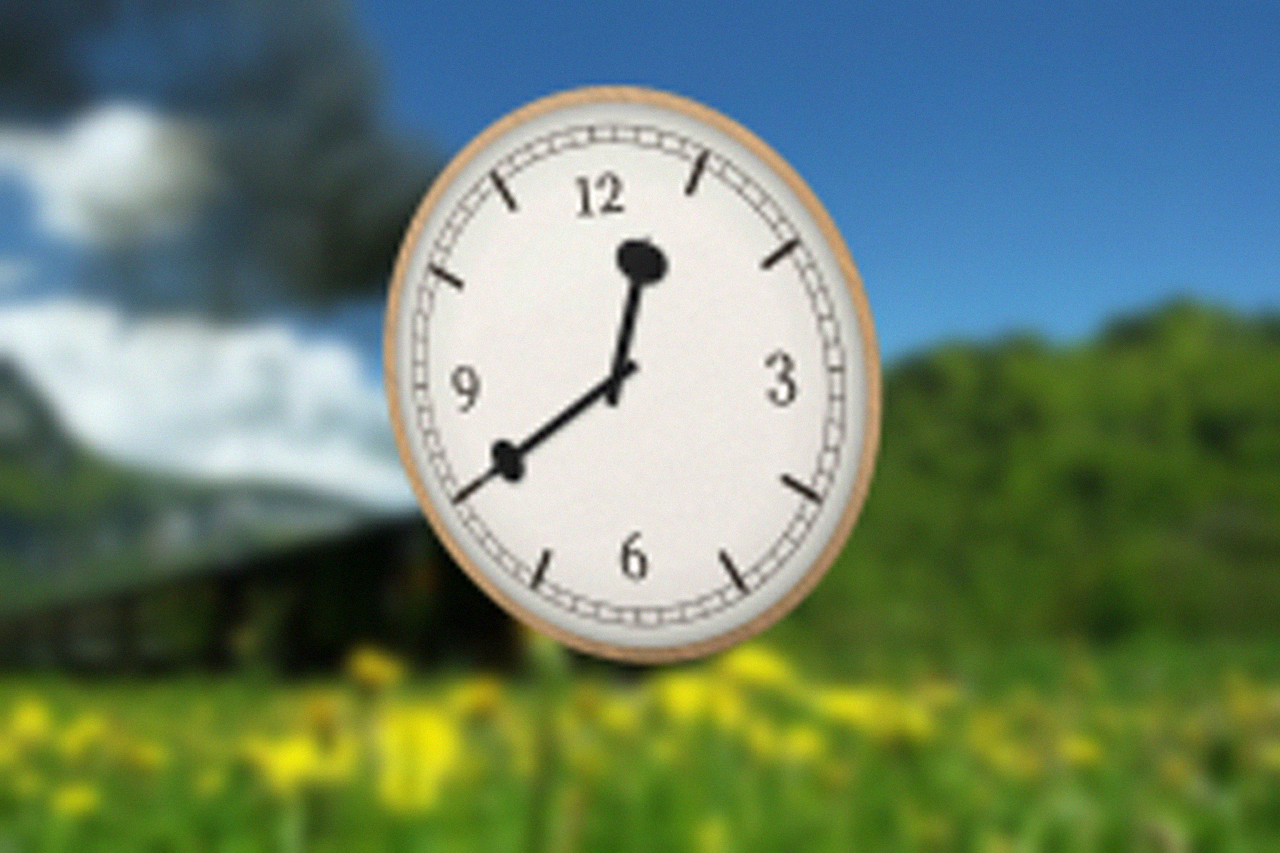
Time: {"hour": 12, "minute": 40}
